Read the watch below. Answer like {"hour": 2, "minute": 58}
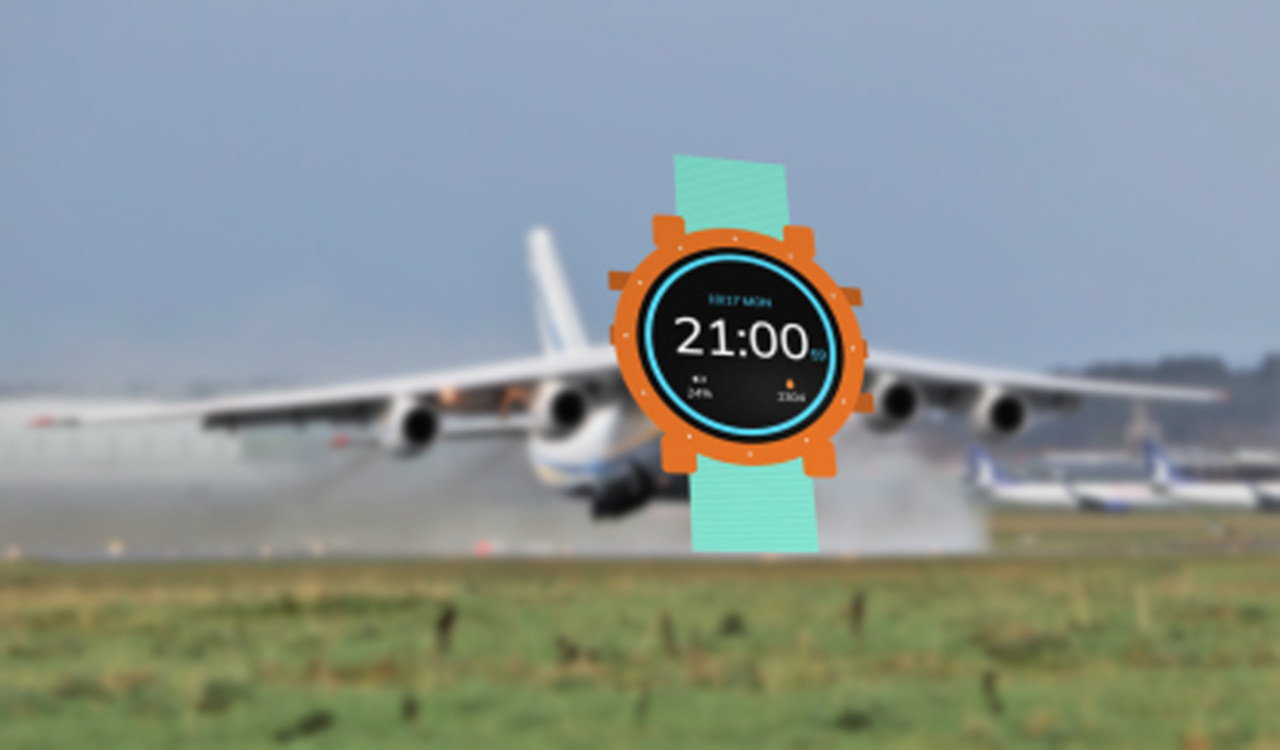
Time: {"hour": 21, "minute": 0}
